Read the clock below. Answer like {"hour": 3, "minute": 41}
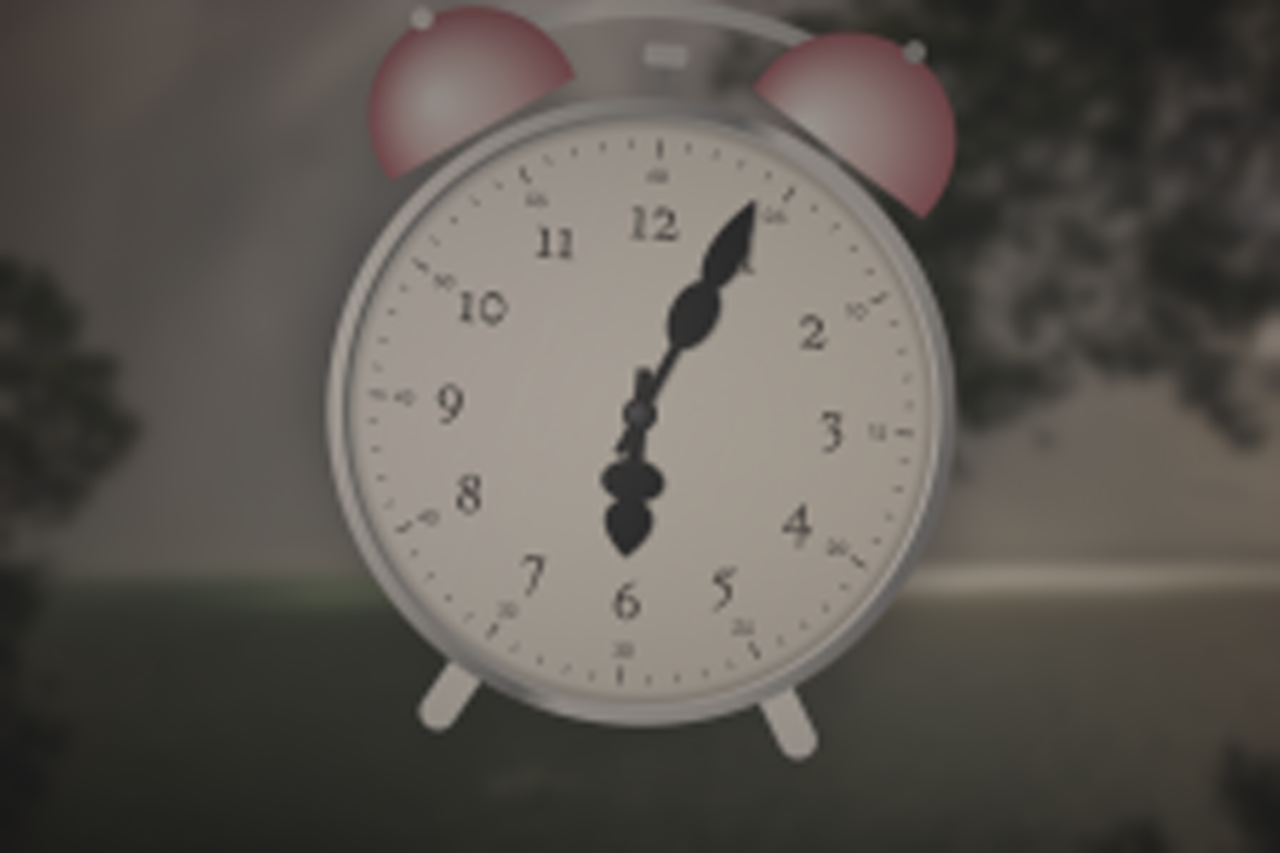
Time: {"hour": 6, "minute": 4}
